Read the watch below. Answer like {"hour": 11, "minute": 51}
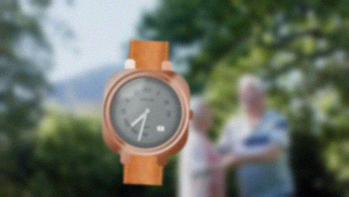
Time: {"hour": 7, "minute": 32}
